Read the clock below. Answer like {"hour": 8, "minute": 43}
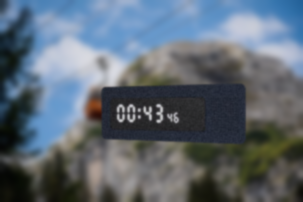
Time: {"hour": 0, "minute": 43}
